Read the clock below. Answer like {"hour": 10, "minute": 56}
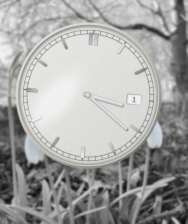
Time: {"hour": 3, "minute": 21}
